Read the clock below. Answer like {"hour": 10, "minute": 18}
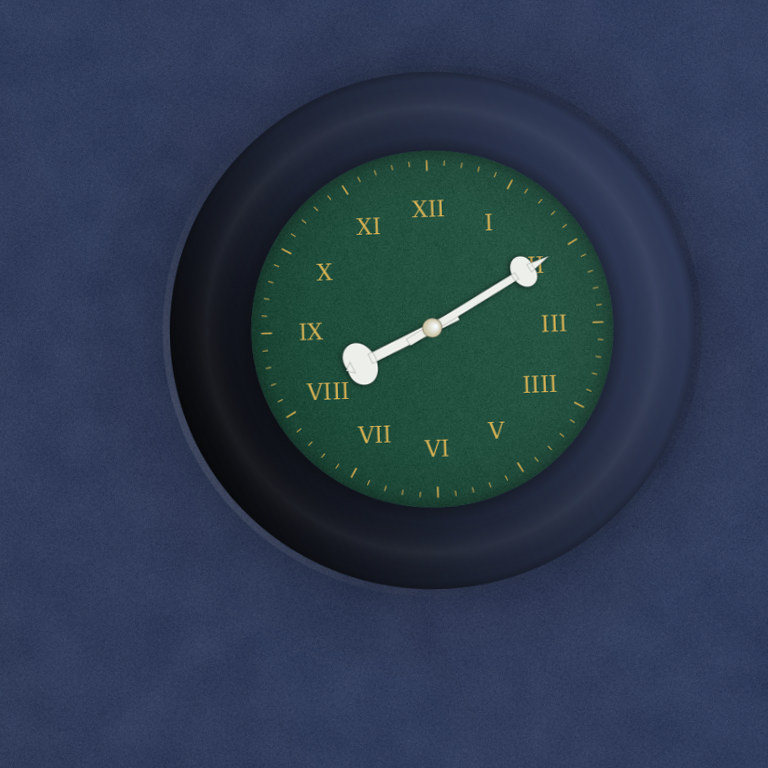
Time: {"hour": 8, "minute": 10}
